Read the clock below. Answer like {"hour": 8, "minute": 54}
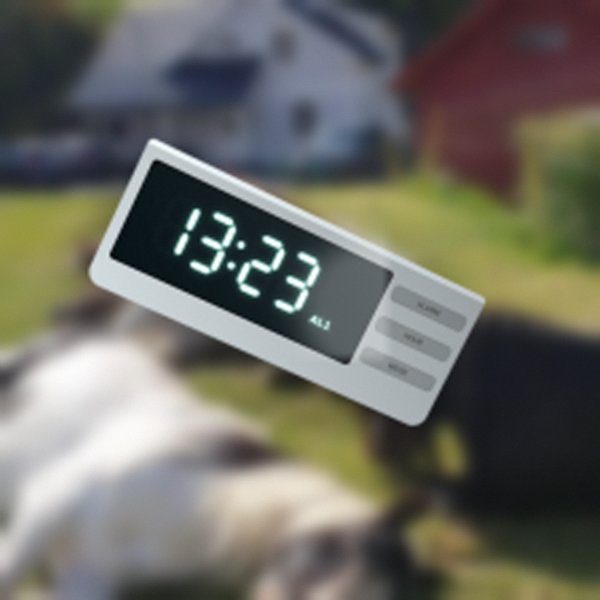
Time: {"hour": 13, "minute": 23}
